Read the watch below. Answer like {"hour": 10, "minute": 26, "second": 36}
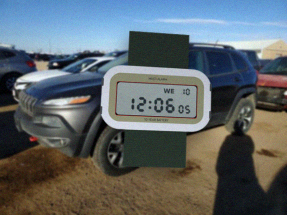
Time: {"hour": 12, "minute": 6, "second": 5}
